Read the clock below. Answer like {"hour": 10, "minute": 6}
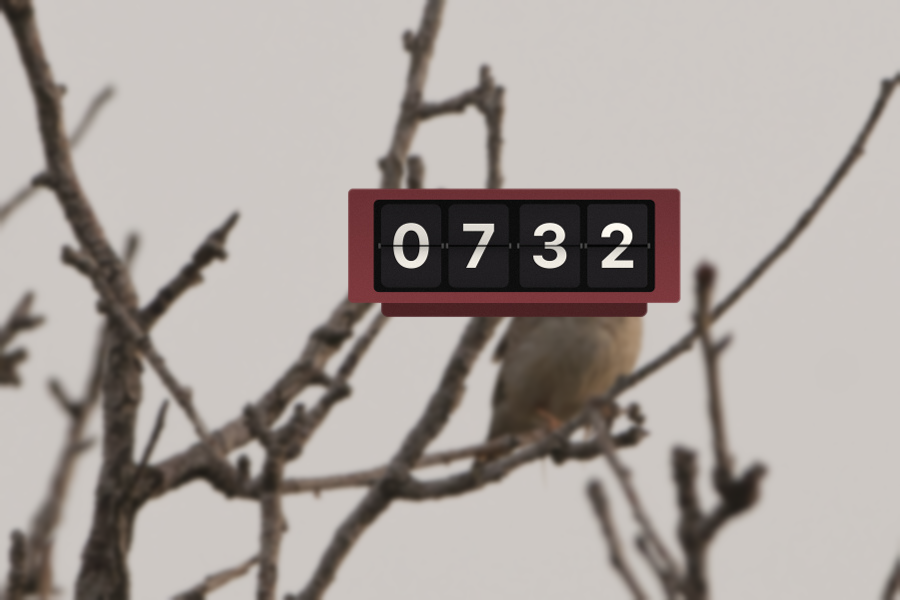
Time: {"hour": 7, "minute": 32}
